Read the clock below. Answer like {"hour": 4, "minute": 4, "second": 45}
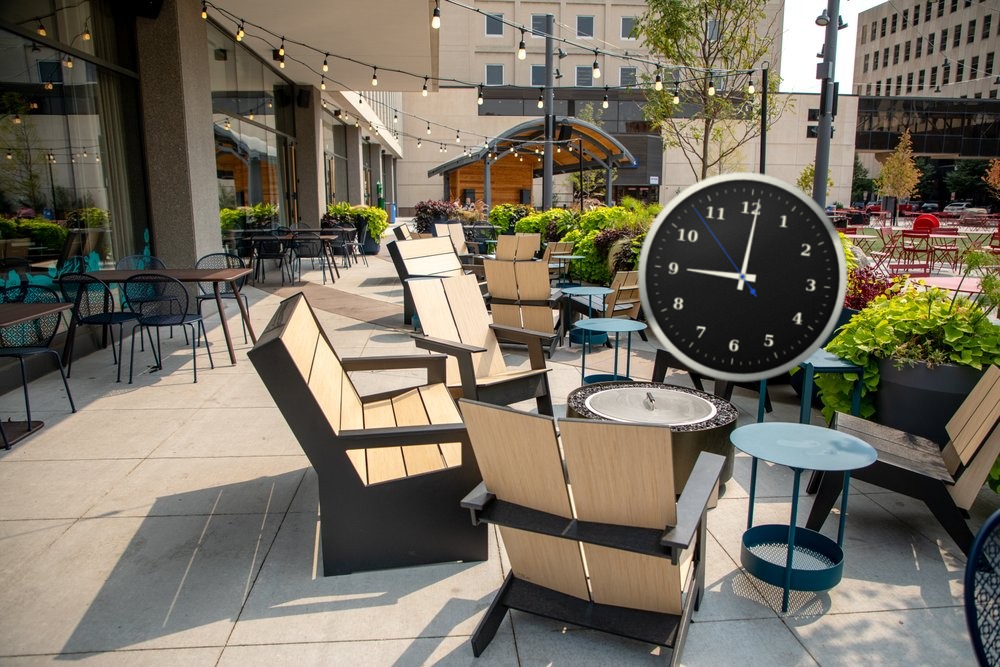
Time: {"hour": 9, "minute": 0, "second": 53}
